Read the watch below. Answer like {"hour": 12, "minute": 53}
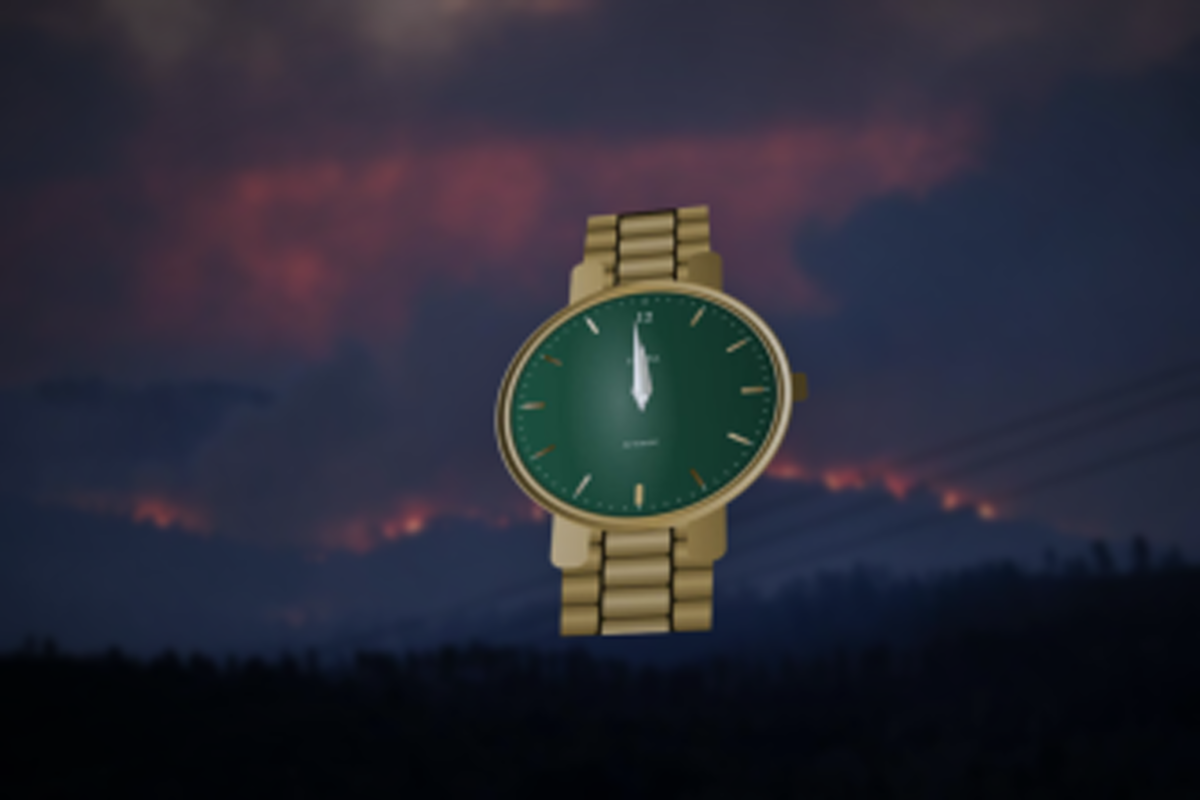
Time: {"hour": 11, "minute": 59}
